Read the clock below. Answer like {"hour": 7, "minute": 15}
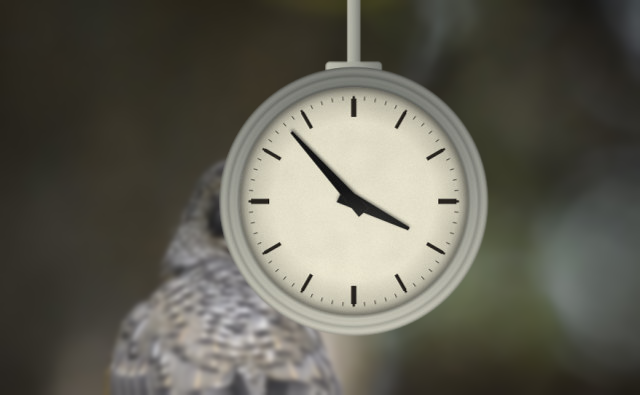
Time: {"hour": 3, "minute": 53}
